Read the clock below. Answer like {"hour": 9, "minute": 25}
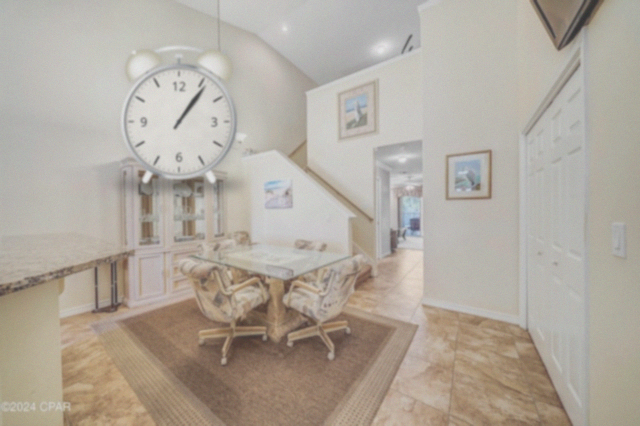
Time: {"hour": 1, "minute": 6}
